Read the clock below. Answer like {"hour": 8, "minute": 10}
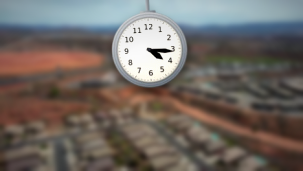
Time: {"hour": 4, "minute": 16}
